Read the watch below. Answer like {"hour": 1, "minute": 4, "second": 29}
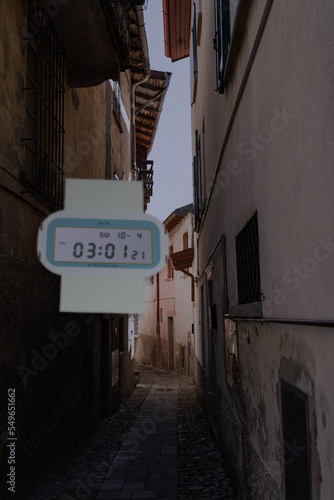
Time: {"hour": 3, "minute": 1, "second": 21}
